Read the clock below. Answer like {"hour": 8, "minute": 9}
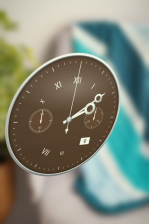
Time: {"hour": 2, "minute": 9}
